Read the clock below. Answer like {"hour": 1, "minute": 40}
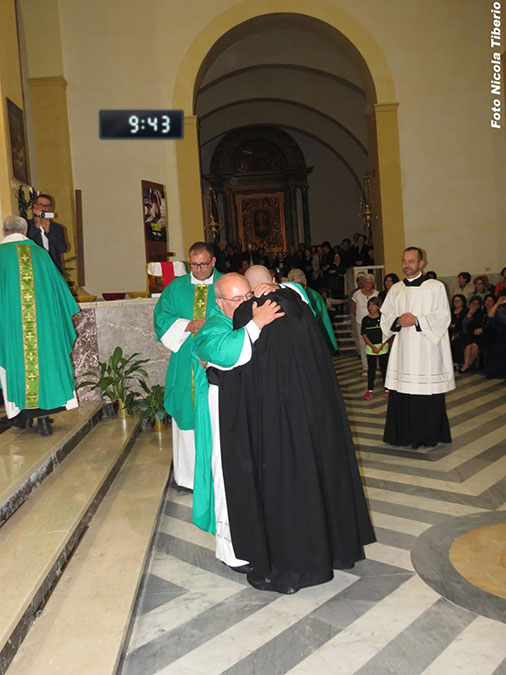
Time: {"hour": 9, "minute": 43}
